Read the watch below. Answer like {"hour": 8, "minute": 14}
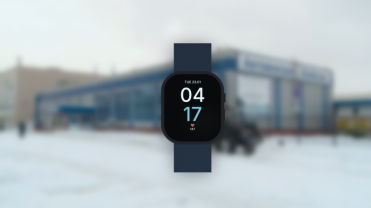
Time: {"hour": 4, "minute": 17}
